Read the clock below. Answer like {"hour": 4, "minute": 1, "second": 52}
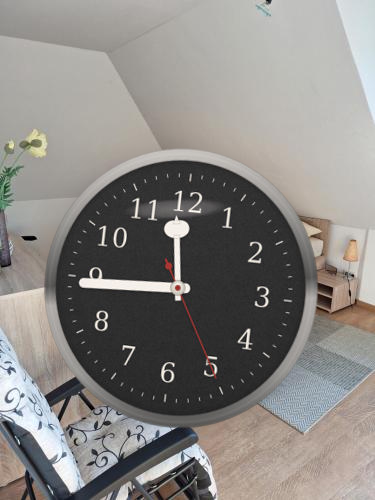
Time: {"hour": 11, "minute": 44, "second": 25}
